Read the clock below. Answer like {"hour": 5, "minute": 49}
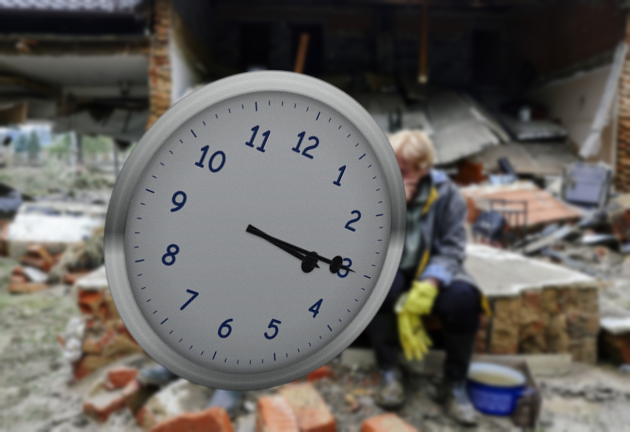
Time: {"hour": 3, "minute": 15}
